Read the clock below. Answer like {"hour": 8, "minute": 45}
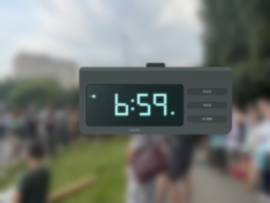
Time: {"hour": 6, "minute": 59}
